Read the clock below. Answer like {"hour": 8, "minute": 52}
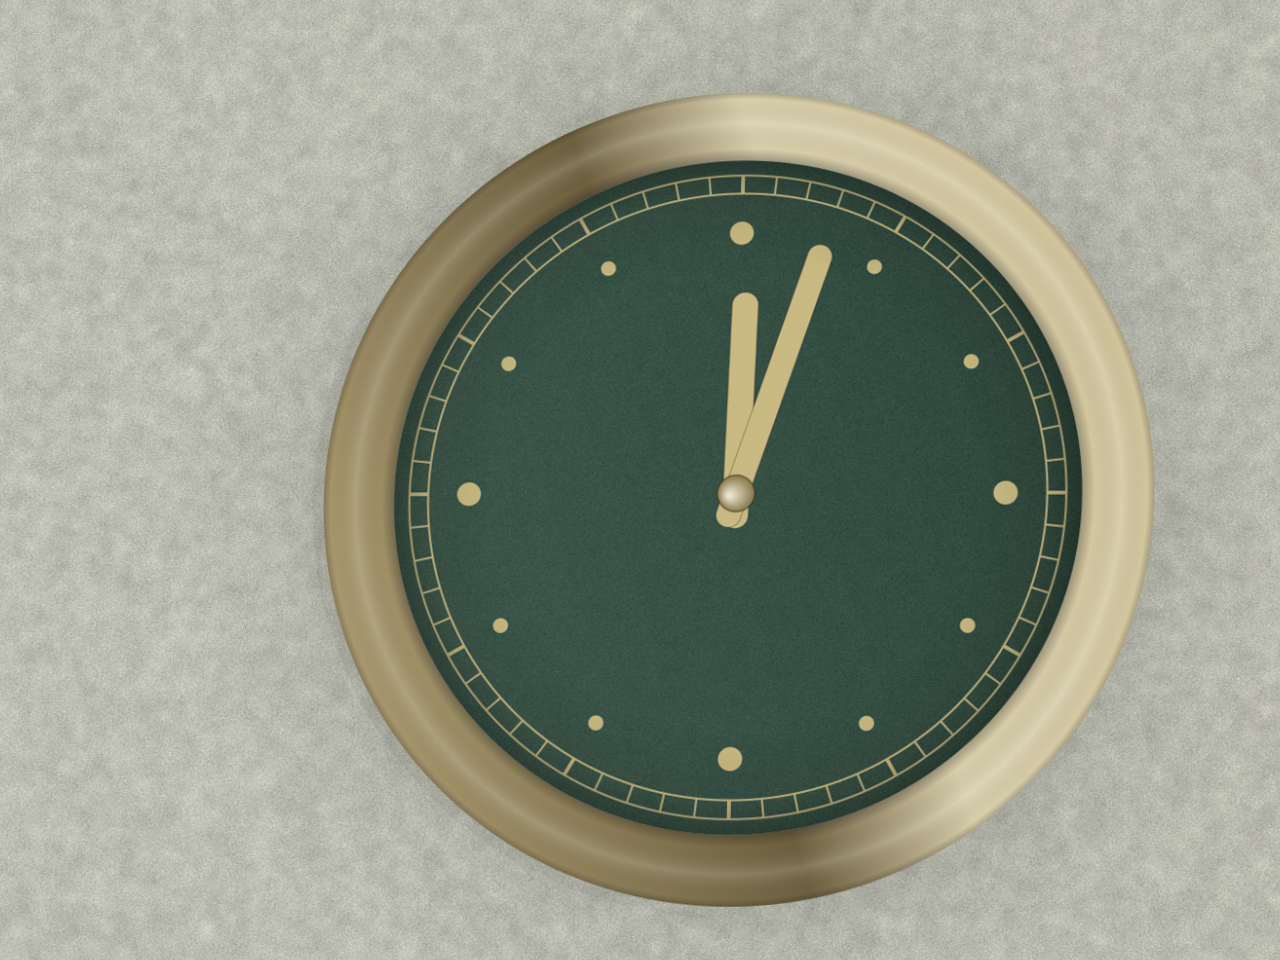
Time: {"hour": 12, "minute": 3}
